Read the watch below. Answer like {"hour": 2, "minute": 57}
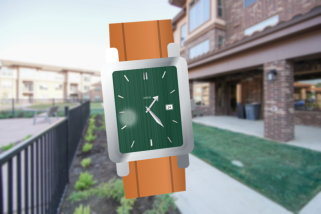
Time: {"hour": 1, "minute": 24}
